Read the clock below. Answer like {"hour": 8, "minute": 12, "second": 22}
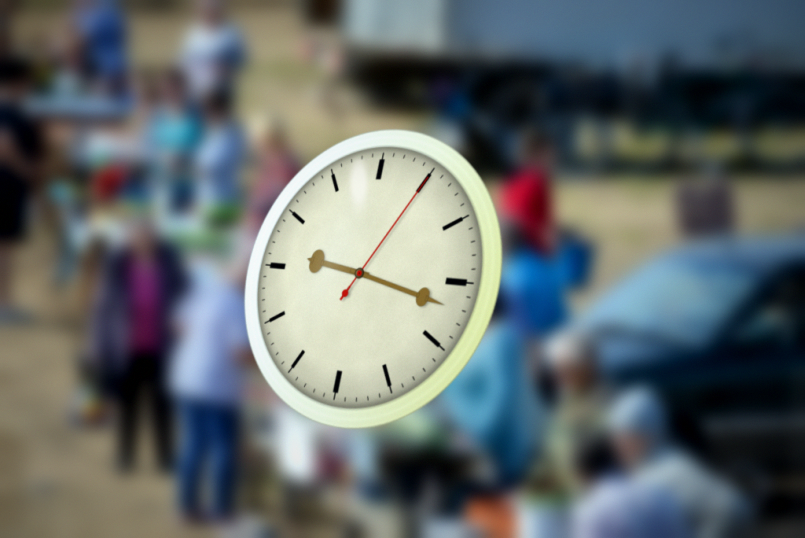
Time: {"hour": 9, "minute": 17, "second": 5}
